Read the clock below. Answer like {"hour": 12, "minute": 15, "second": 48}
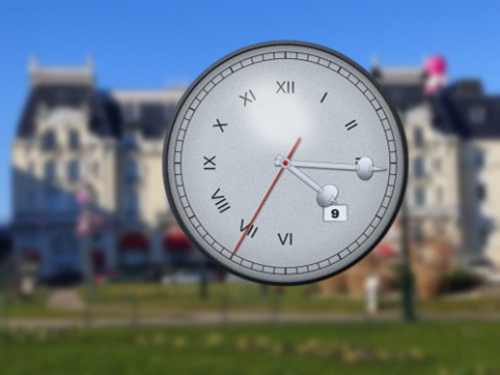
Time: {"hour": 4, "minute": 15, "second": 35}
